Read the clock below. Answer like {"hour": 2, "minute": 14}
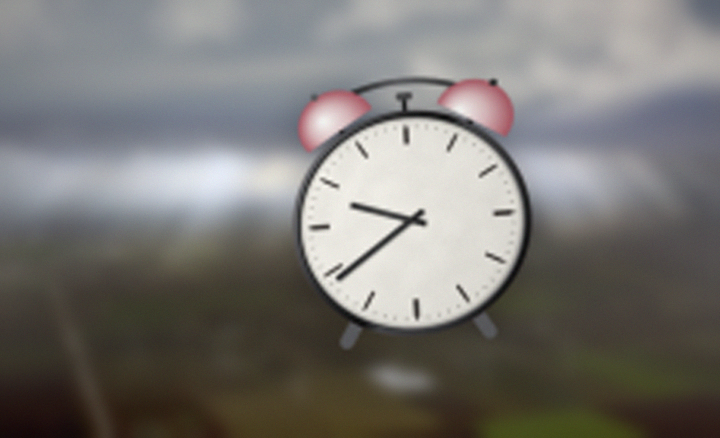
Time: {"hour": 9, "minute": 39}
